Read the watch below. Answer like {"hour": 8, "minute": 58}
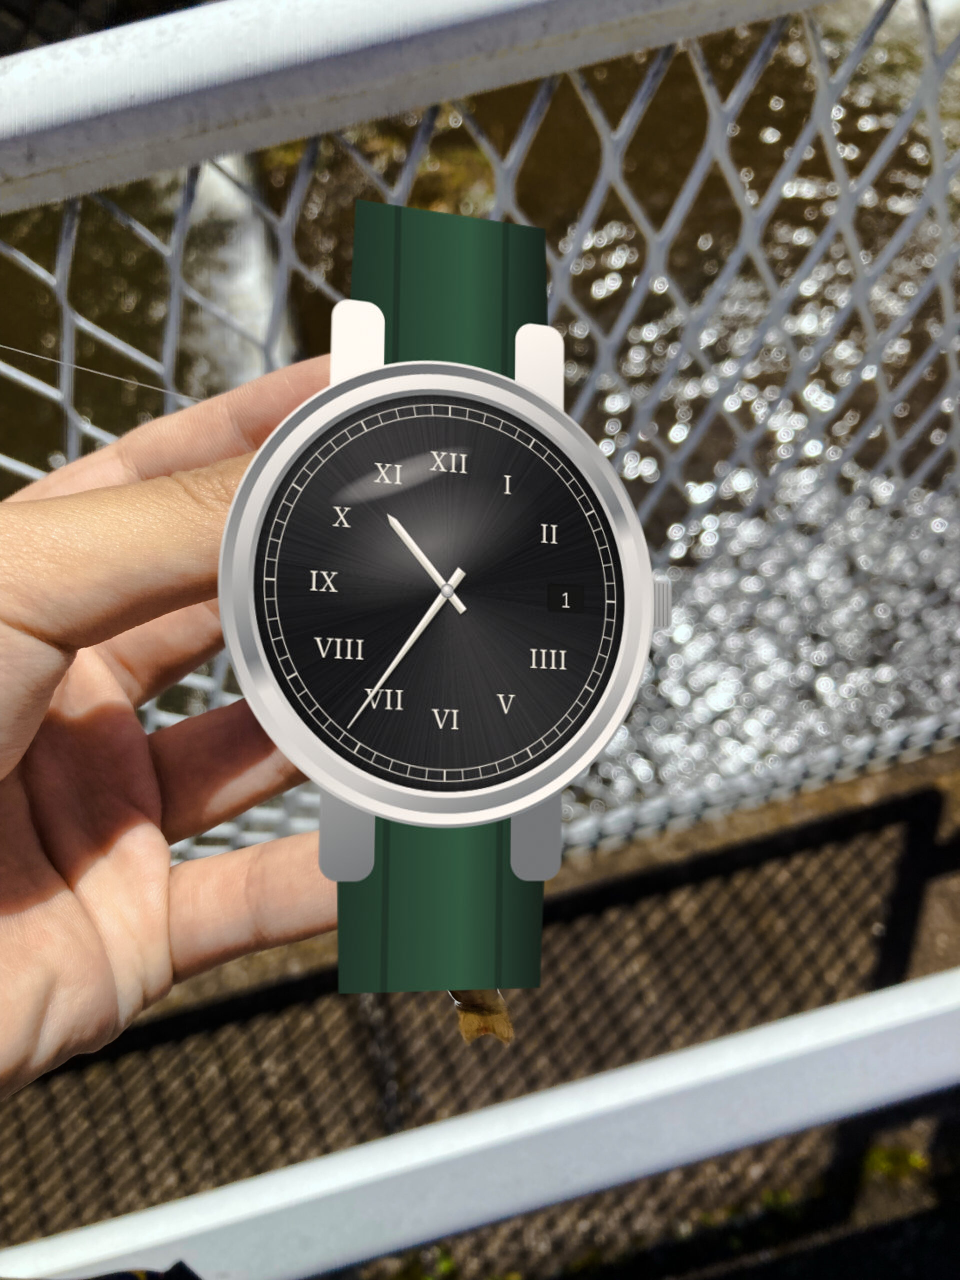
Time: {"hour": 10, "minute": 36}
